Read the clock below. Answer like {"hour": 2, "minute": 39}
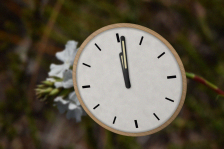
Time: {"hour": 12, "minute": 1}
